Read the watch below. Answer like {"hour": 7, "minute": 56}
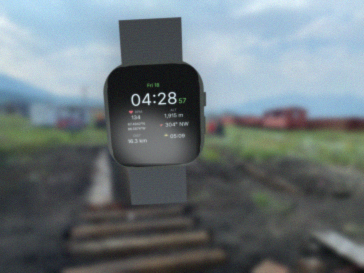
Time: {"hour": 4, "minute": 28}
